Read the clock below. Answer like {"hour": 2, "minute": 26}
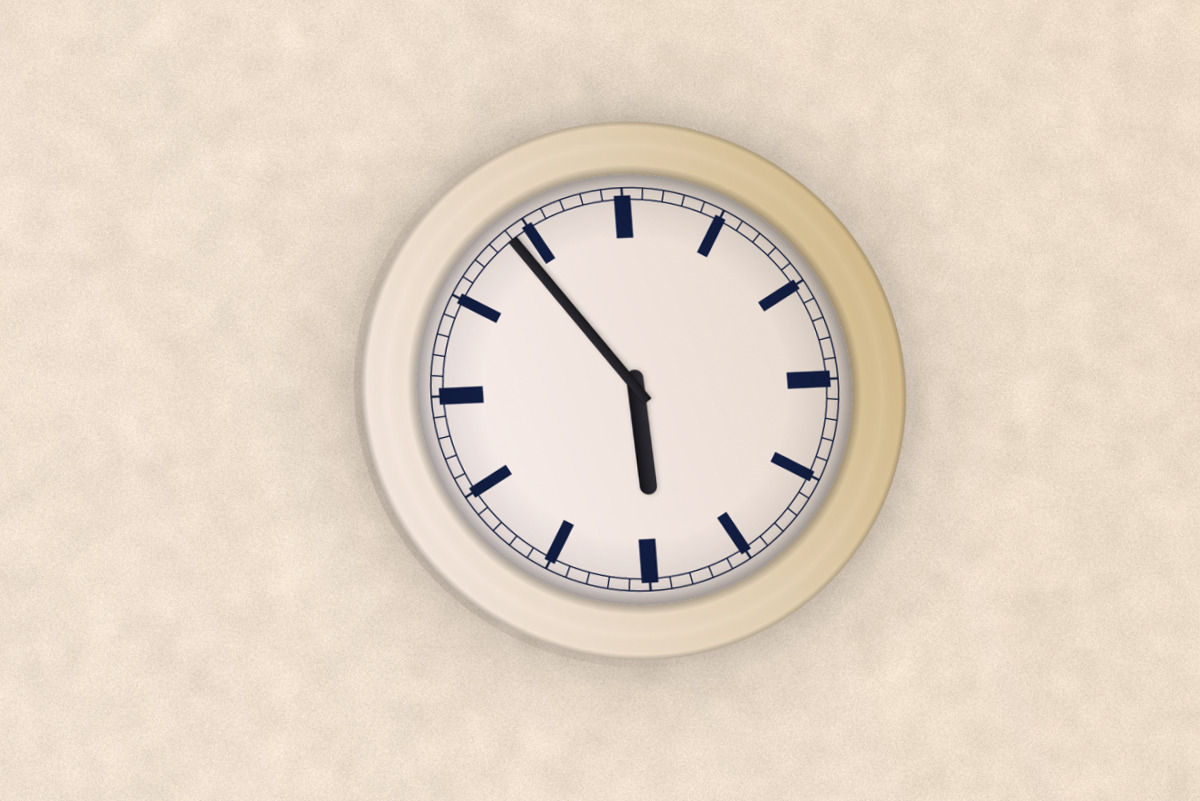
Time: {"hour": 5, "minute": 54}
